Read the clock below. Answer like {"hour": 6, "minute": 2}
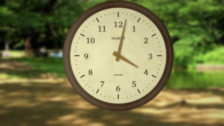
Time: {"hour": 4, "minute": 2}
